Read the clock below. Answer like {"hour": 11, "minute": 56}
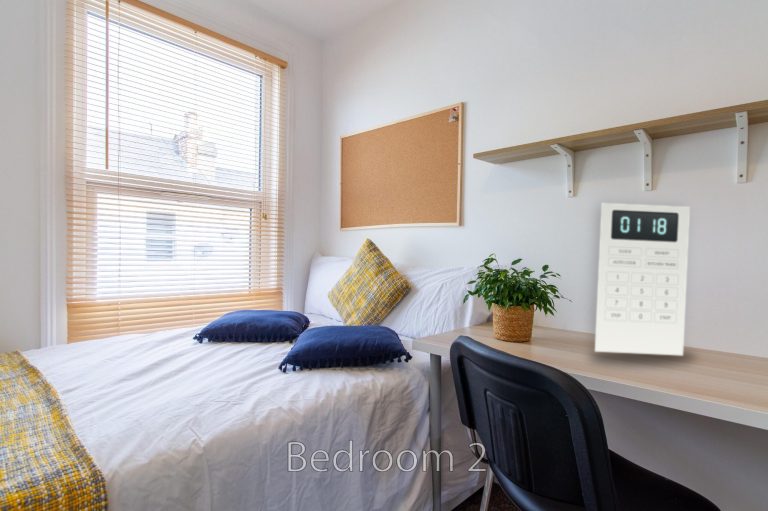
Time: {"hour": 1, "minute": 18}
